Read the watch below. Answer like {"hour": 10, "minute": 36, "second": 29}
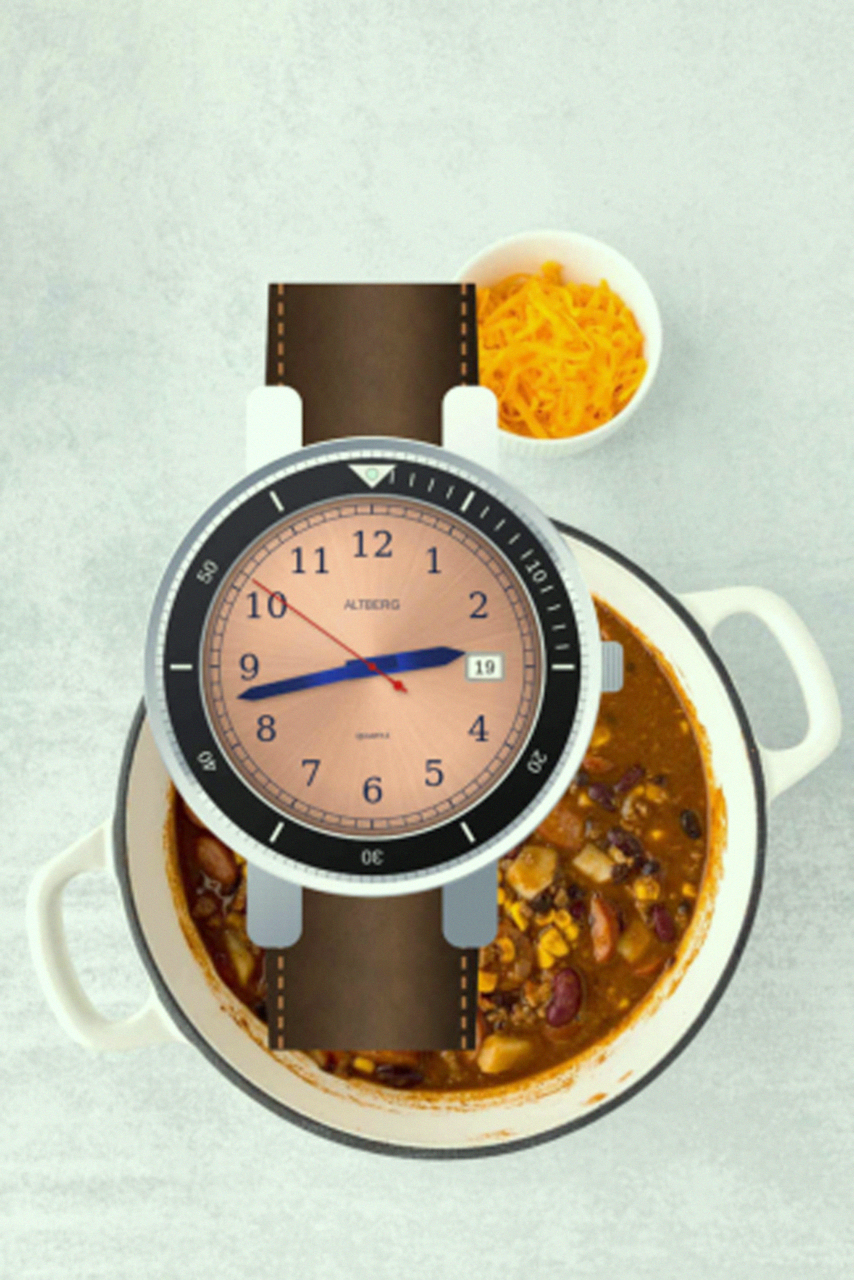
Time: {"hour": 2, "minute": 42, "second": 51}
